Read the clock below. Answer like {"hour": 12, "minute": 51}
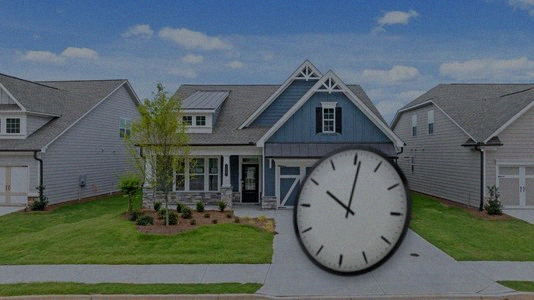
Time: {"hour": 10, "minute": 1}
